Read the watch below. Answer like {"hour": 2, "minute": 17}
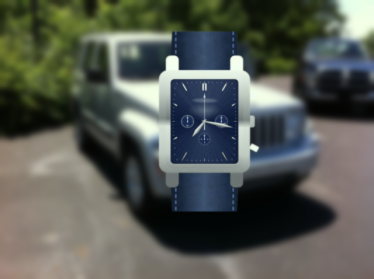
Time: {"hour": 7, "minute": 17}
